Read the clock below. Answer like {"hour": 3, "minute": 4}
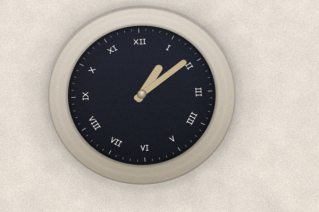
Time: {"hour": 1, "minute": 9}
